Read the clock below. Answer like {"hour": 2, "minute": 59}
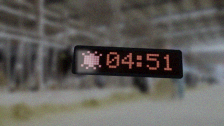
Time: {"hour": 4, "minute": 51}
